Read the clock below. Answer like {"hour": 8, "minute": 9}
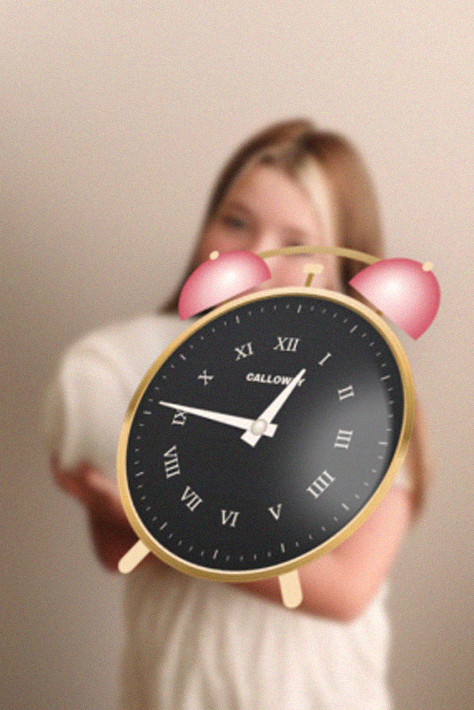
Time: {"hour": 12, "minute": 46}
